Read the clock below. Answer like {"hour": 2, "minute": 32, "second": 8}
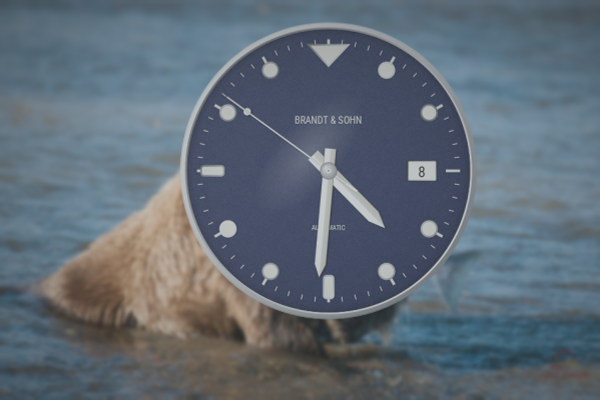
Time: {"hour": 4, "minute": 30, "second": 51}
